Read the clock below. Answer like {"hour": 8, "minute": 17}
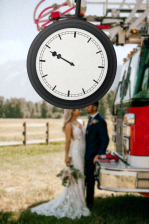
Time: {"hour": 9, "minute": 49}
